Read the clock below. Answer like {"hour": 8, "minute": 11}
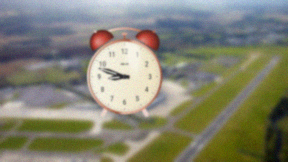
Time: {"hour": 8, "minute": 48}
